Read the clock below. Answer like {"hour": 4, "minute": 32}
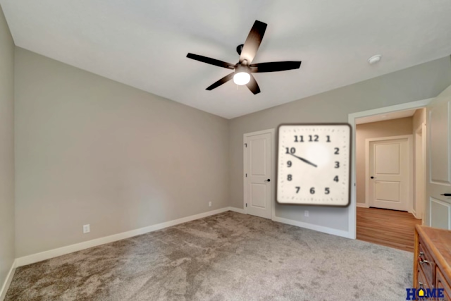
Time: {"hour": 9, "minute": 49}
